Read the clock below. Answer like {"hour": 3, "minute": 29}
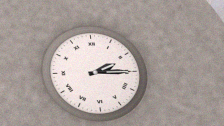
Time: {"hour": 2, "minute": 15}
